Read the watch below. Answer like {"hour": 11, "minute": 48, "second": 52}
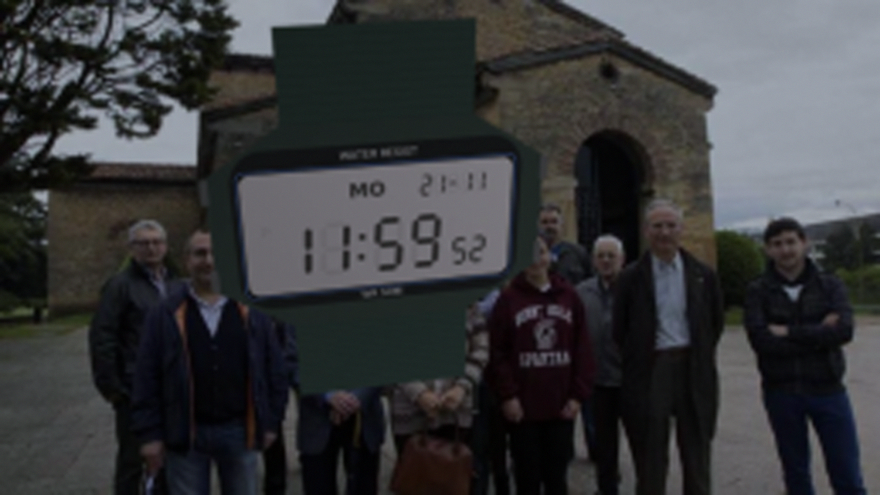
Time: {"hour": 11, "minute": 59, "second": 52}
